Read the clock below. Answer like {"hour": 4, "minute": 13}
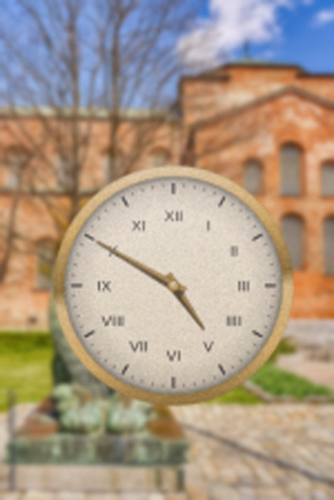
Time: {"hour": 4, "minute": 50}
